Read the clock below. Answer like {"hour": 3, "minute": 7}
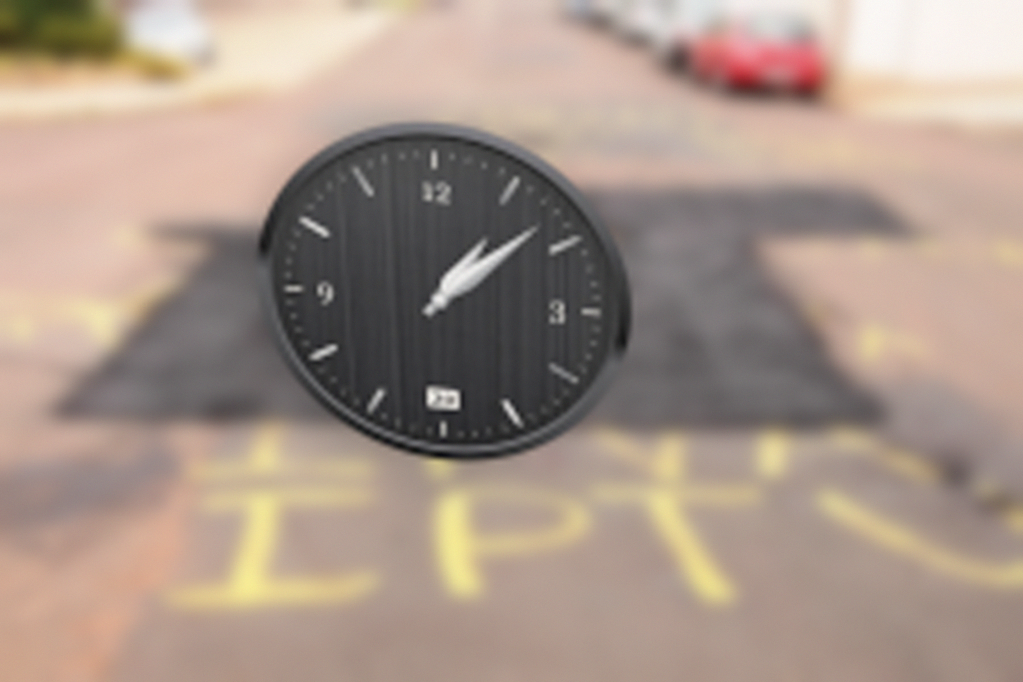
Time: {"hour": 1, "minute": 8}
